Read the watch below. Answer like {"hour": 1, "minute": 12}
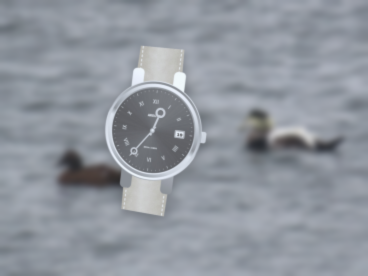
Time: {"hour": 12, "minute": 36}
